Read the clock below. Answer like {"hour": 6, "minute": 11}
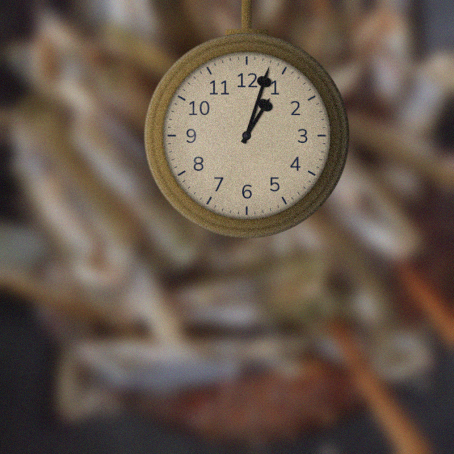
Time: {"hour": 1, "minute": 3}
